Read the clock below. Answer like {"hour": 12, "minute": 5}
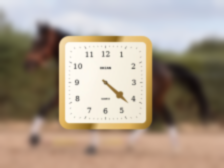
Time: {"hour": 4, "minute": 22}
